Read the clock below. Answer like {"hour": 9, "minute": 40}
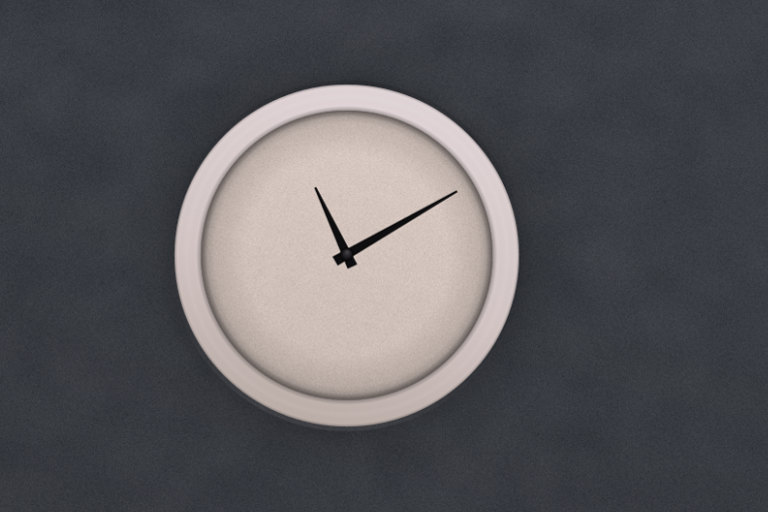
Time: {"hour": 11, "minute": 10}
